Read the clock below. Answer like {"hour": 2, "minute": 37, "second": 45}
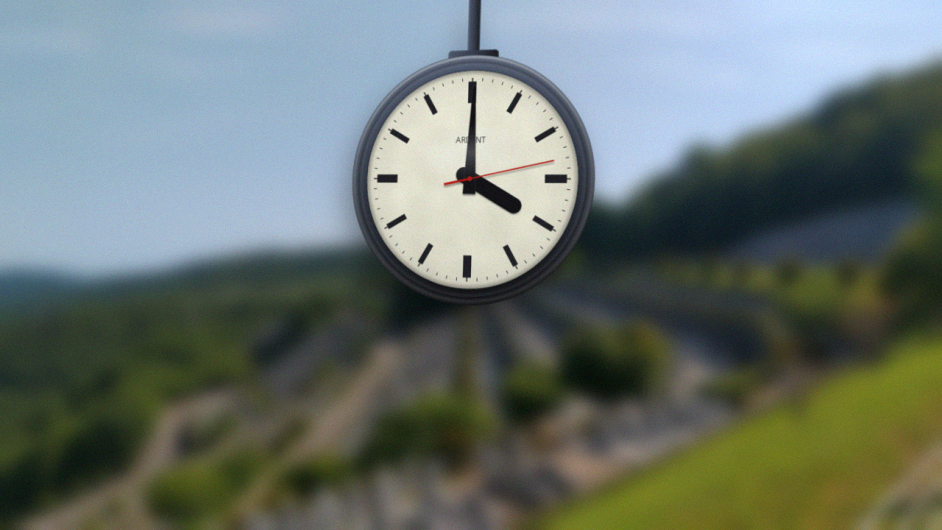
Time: {"hour": 4, "minute": 0, "second": 13}
